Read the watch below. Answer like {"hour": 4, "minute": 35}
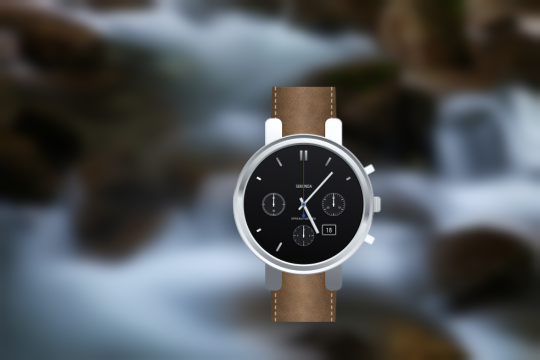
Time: {"hour": 5, "minute": 7}
